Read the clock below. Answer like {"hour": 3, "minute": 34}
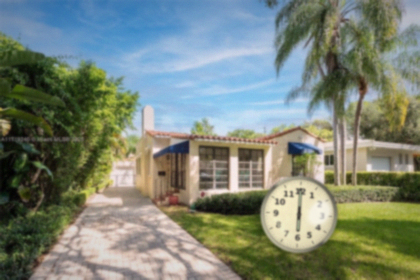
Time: {"hour": 6, "minute": 0}
